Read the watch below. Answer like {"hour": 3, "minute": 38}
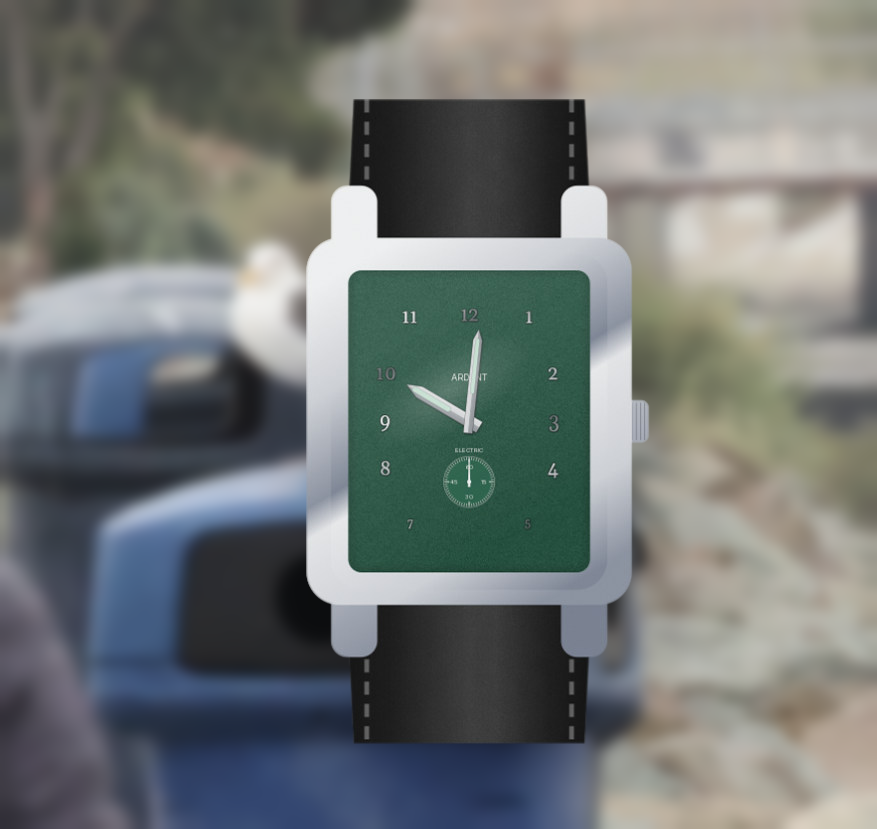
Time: {"hour": 10, "minute": 1}
